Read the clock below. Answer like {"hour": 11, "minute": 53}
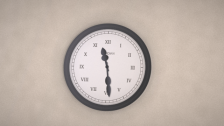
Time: {"hour": 11, "minute": 29}
